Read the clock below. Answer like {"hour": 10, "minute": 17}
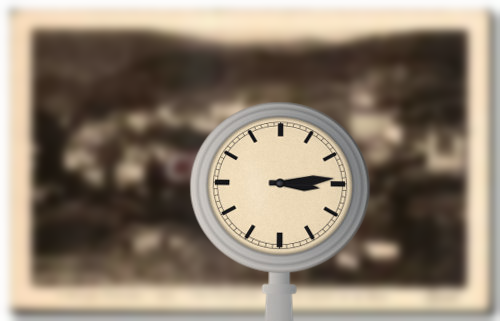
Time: {"hour": 3, "minute": 14}
